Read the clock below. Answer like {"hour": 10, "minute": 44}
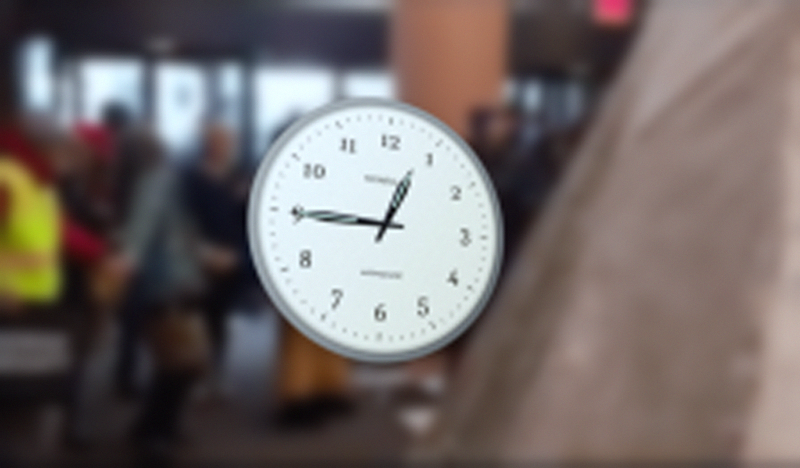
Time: {"hour": 12, "minute": 45}
